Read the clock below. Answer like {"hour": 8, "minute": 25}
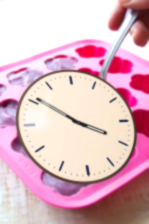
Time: {"hour": 3, "minute": 51}
